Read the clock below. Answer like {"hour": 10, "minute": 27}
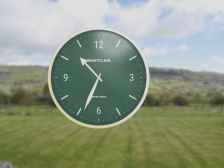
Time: {"hour": 10, "minute": 34}
